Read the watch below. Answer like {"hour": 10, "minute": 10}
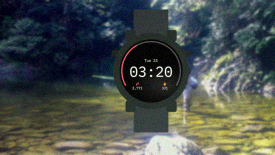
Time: {"hour": 3, "minute": 20}
